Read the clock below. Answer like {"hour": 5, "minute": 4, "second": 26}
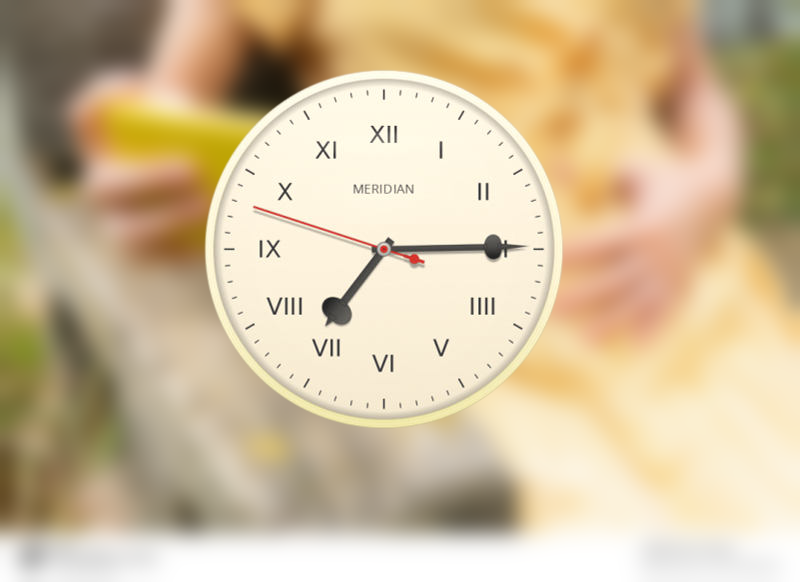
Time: {"hour": 7, "minute": 14, "second": 48}
